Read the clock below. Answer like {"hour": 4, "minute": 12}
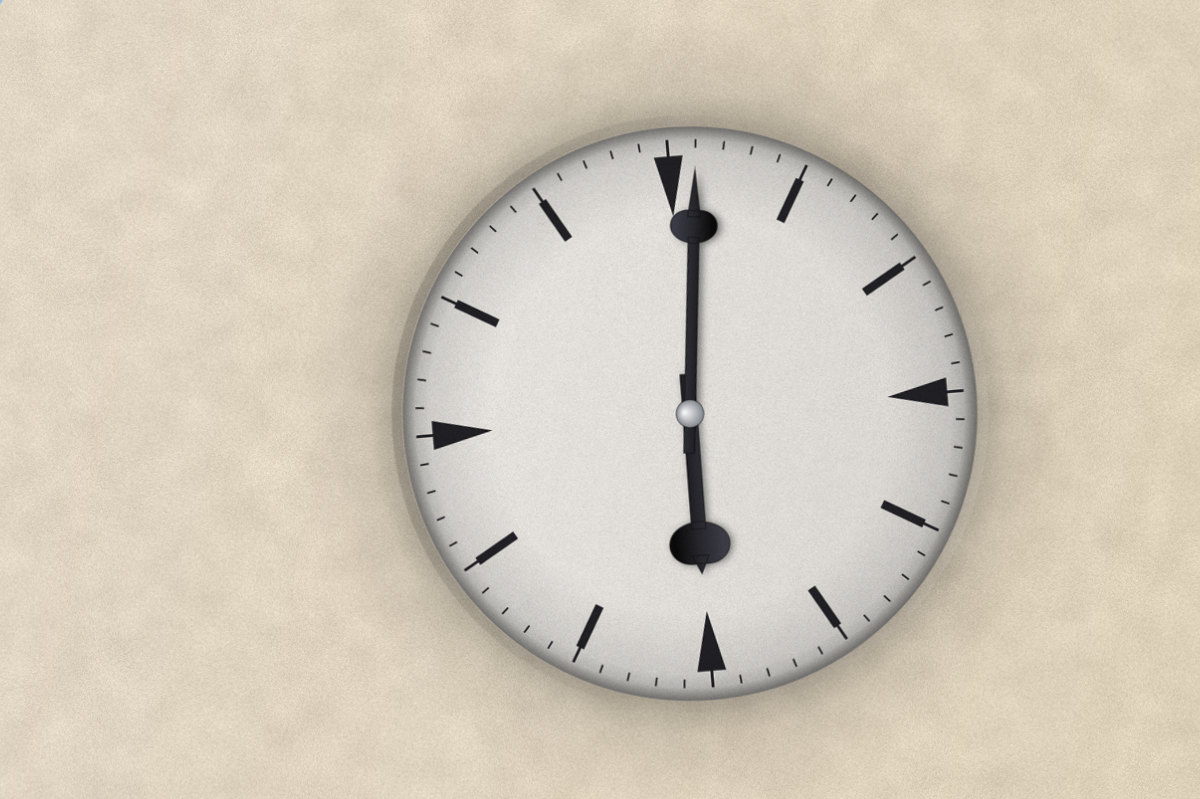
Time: {"hour": 6, "minute": 1}
